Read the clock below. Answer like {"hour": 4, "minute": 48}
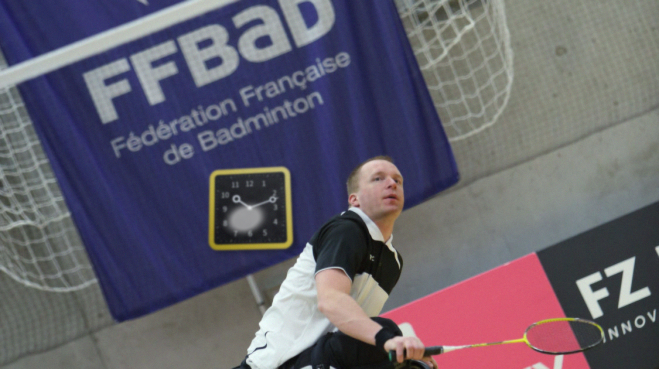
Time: {"hour": 10, "minute": 12}
